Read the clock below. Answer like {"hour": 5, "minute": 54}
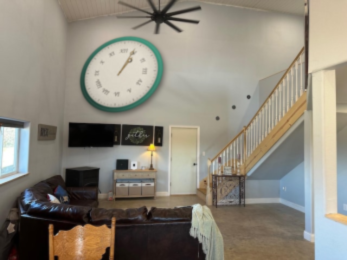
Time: {"hour": 1, "minute": 4}
